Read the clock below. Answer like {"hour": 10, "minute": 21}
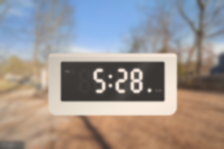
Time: {"hour": 5, "minute": 28}
